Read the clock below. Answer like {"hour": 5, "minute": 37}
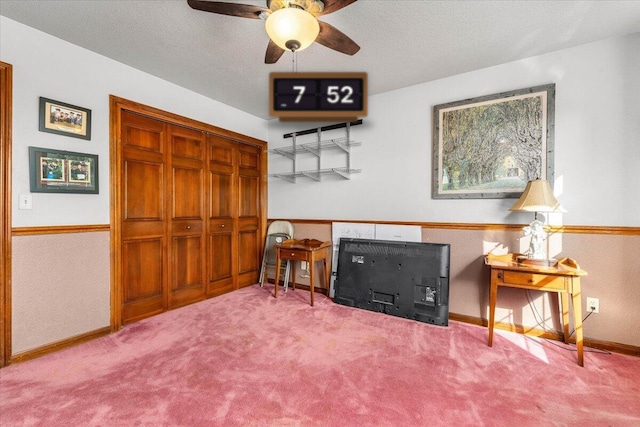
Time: {"hour": 7, "minute": 52}
